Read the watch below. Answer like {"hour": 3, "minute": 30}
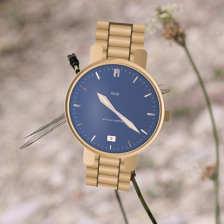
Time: {"hour": 10, "minute": 21}
